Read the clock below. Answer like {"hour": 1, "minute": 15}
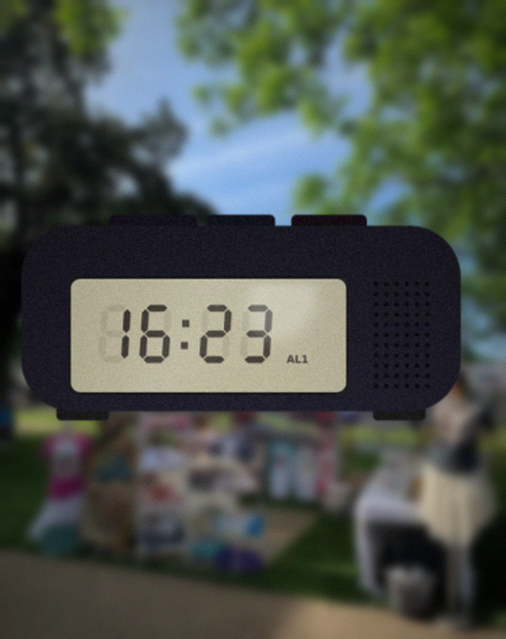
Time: {"hour": 16, "minute": 23}
